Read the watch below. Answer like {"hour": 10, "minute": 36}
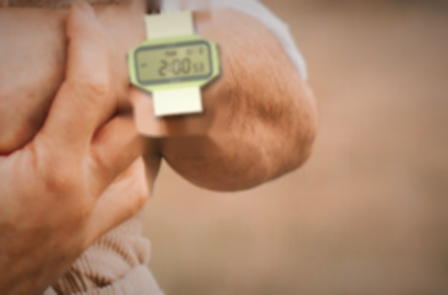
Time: {"hour": 2, "minute": 0}
